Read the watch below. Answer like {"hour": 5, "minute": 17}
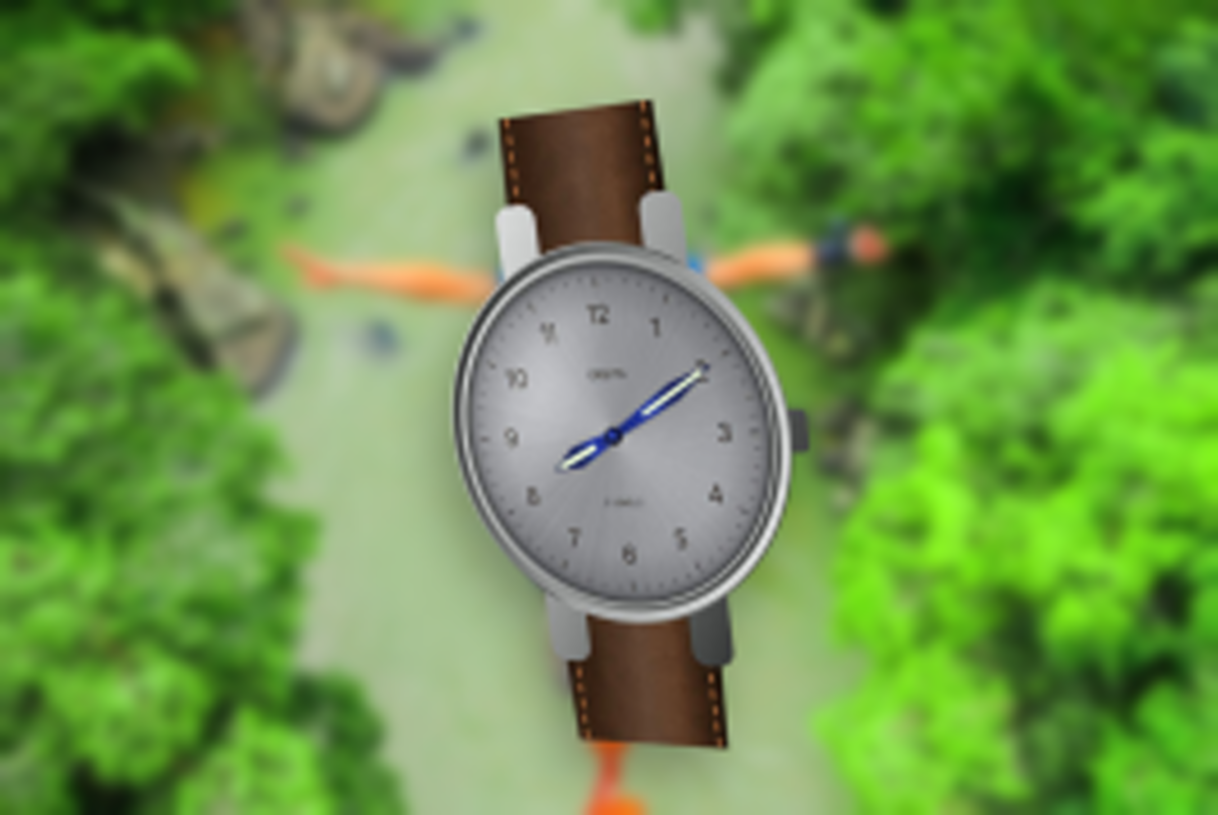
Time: {"hour": 8, "minute": 10}
